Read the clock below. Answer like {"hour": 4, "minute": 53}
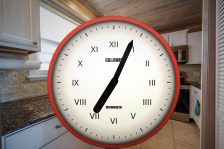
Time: {"hour": 7, "minute": 4}
